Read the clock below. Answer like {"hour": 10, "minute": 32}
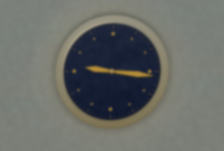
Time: {"hour": 9, "minute": 16}
